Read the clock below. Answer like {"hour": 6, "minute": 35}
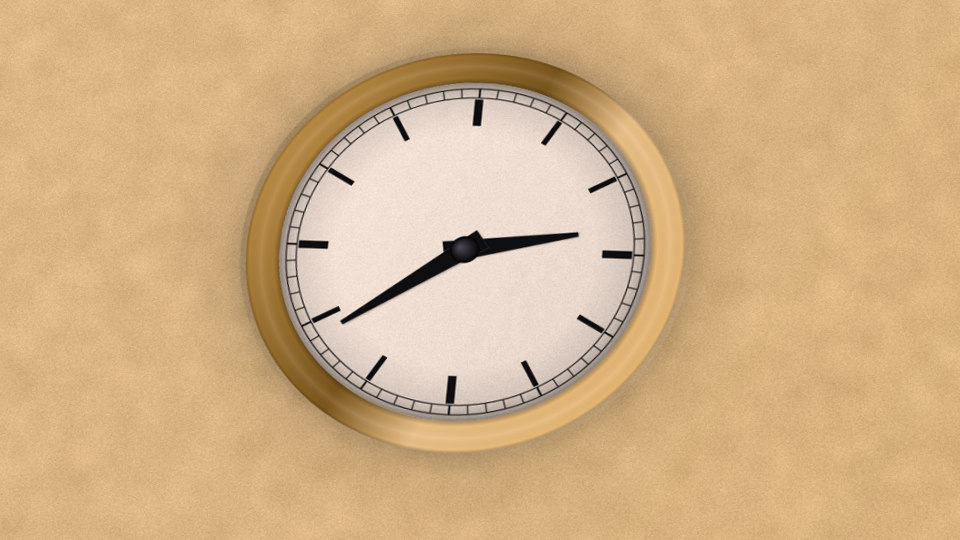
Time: {"hour": 2, "minute": 39}
